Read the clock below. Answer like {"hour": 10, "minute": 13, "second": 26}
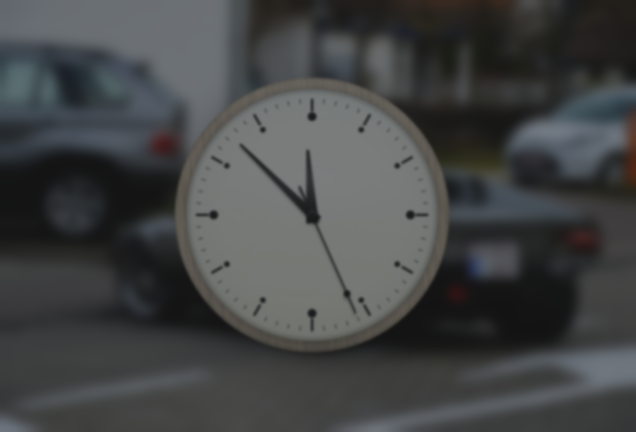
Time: {"hour": 11, "minute": 52, "second": 26}
